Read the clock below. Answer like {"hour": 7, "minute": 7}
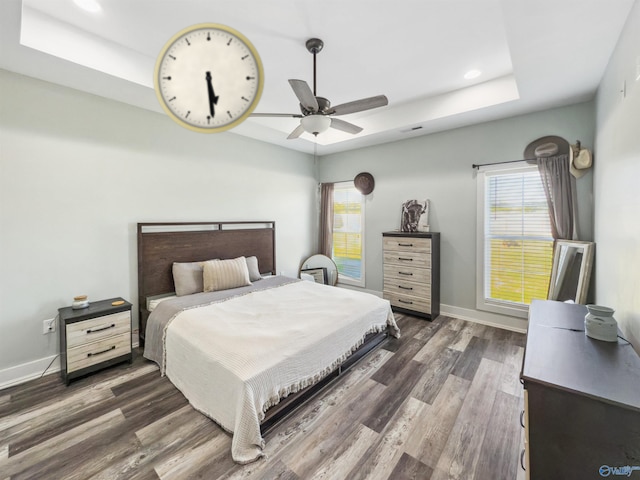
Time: {"hour": 5, "minute": 29}
